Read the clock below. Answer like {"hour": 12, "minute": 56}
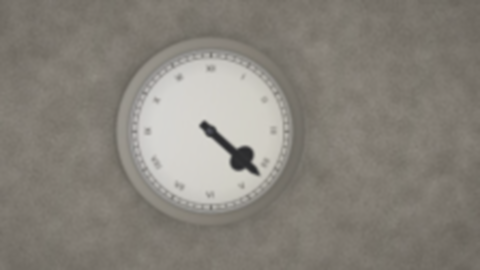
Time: {"hour": 4, "minute": 22}
